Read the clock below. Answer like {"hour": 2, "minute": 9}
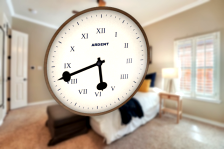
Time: {"hour": 5, "minute": 42}
